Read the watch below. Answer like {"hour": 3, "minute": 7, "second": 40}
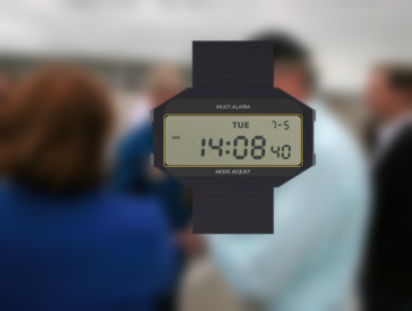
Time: {"hour": 14, "minute": 8, "second": 40}
